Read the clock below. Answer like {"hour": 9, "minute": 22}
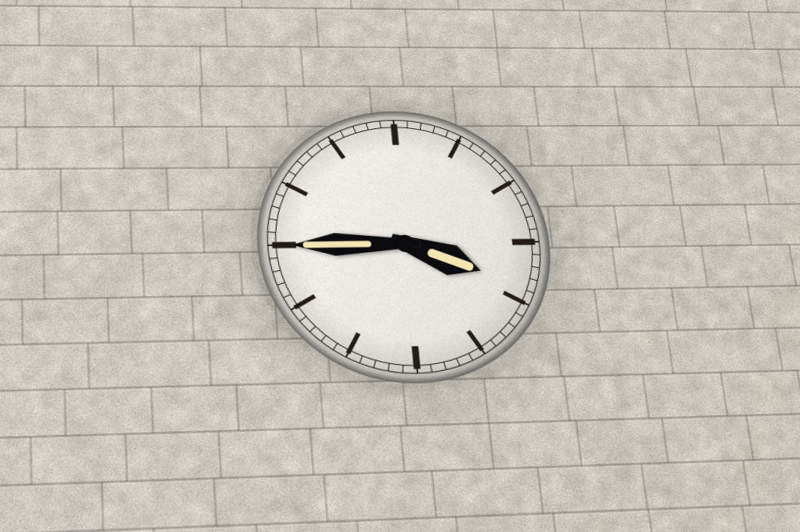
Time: {"hour": 3, "minute": 45}
